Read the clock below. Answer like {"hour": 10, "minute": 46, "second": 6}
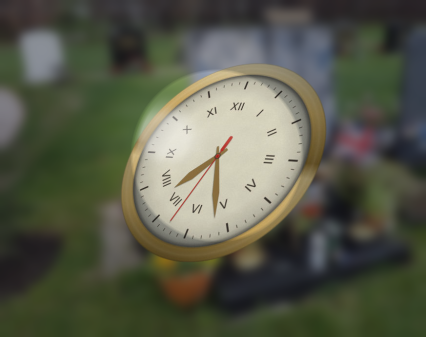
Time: {"hour": 7, "minute": 26, "second": 33}
